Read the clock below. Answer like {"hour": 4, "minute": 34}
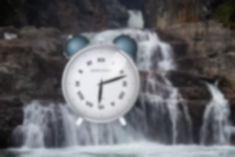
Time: {"hour": 6, "minute": 12}
